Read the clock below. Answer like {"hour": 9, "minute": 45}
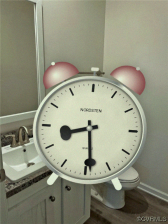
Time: {"hour": 8, "minute": 29}
